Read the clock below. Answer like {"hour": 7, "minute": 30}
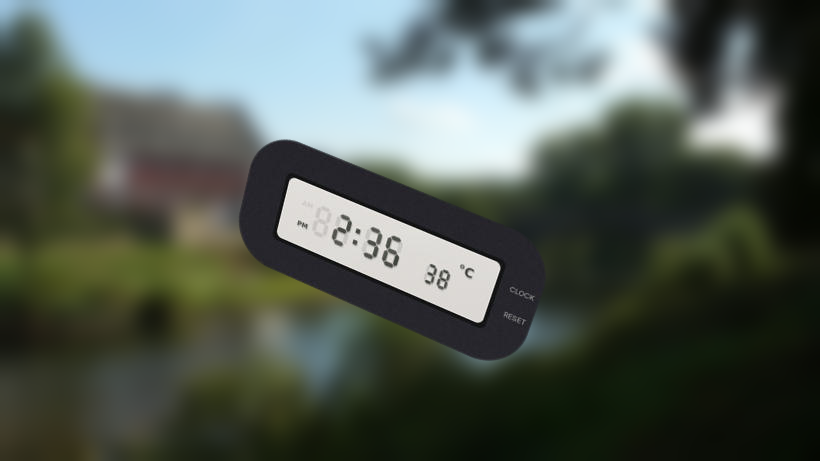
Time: {"hour": 2, "minute": 36}
